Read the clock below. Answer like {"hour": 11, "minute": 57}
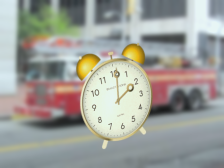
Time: {"hour": 2, "minute": 1}
